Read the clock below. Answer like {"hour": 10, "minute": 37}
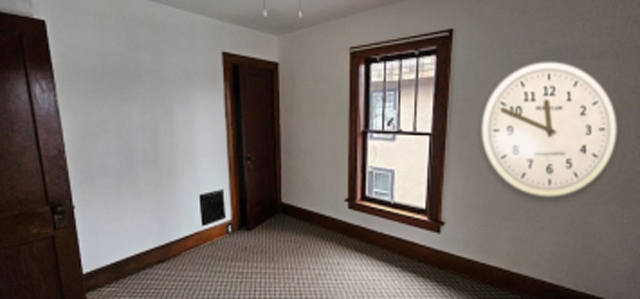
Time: {"hour": 11, "minute": 49}
